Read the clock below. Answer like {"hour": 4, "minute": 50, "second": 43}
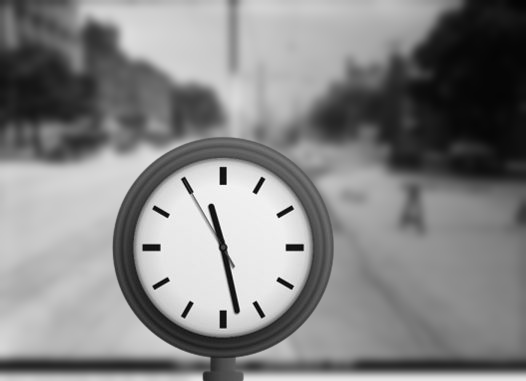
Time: {"hour": 11, "minute": 27, "second": 55}
